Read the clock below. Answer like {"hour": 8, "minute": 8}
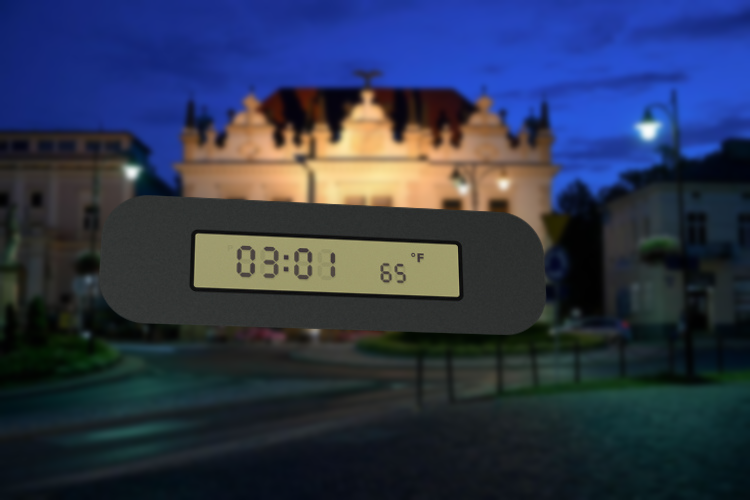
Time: {"hour": 3, "minute": 1}
